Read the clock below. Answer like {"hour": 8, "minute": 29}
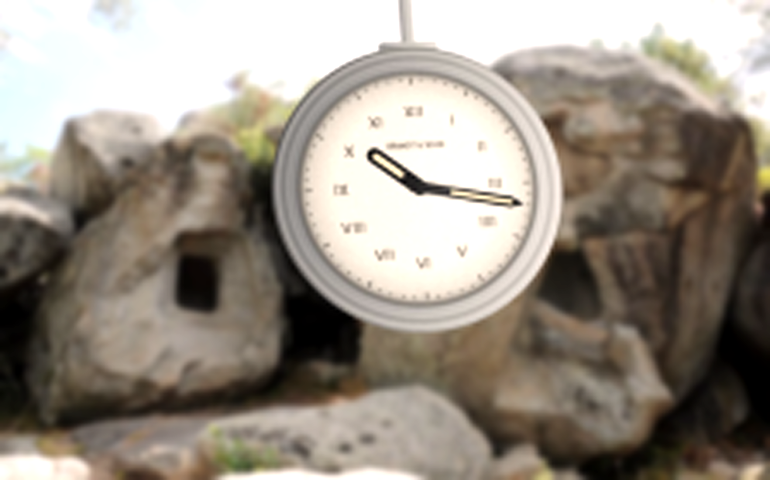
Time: {"hour": 10, "minute": 17}
